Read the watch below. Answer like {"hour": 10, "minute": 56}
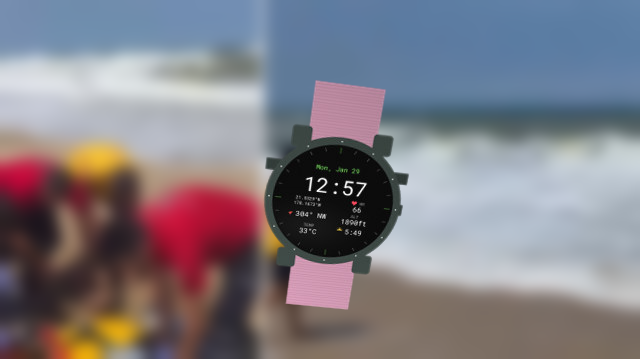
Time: {"hour": 12, "minute": 57}
